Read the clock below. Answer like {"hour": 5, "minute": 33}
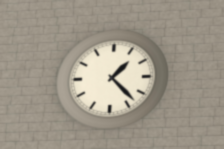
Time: {"hour": 1, "minute": 23}
